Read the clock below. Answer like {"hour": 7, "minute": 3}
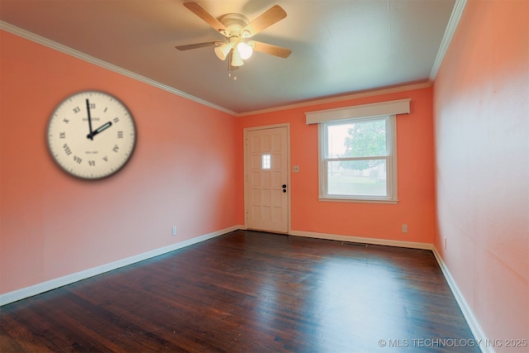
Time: {"hour": 1, "minute": 59}
